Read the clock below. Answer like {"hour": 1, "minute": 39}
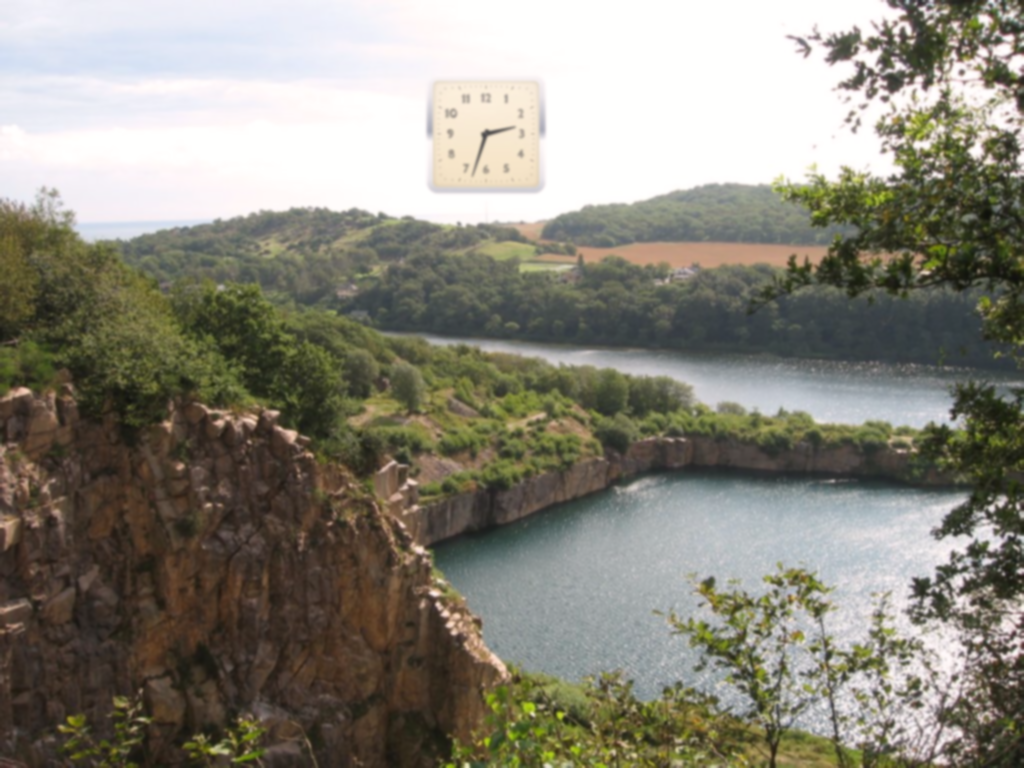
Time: {"hour": 2, "minute": 33}
